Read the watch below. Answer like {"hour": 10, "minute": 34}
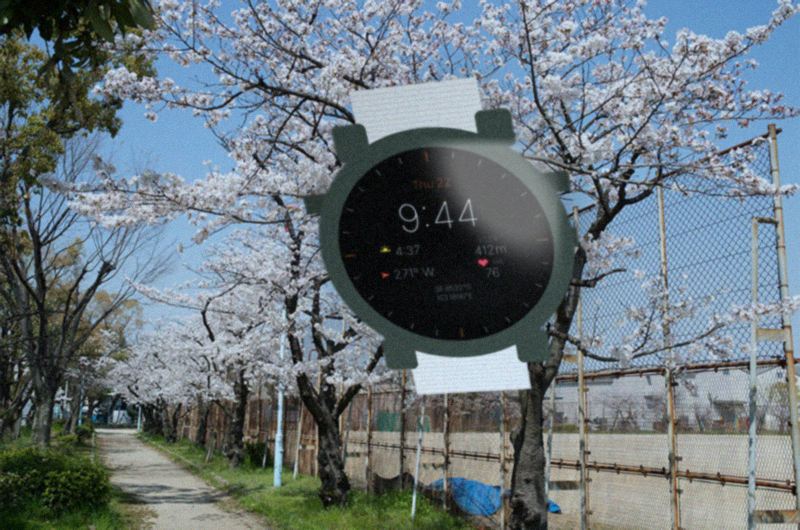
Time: {"hour": 9, "minute": 44}
